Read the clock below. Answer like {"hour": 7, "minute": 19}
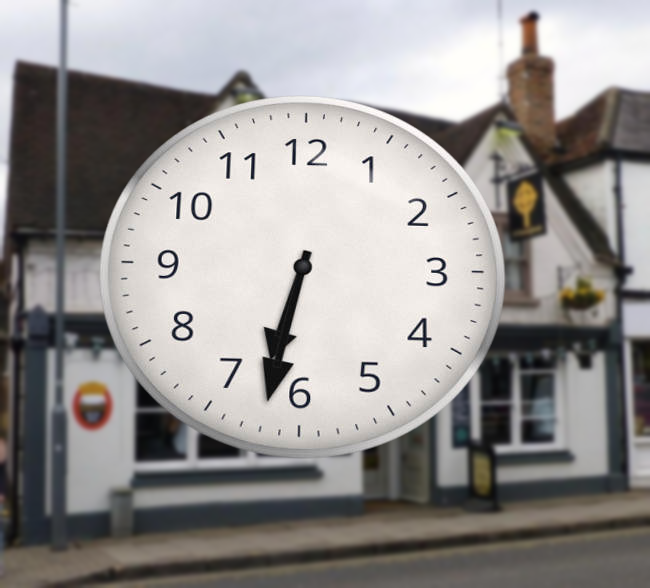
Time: {"hour": 6, "minute": 32}
